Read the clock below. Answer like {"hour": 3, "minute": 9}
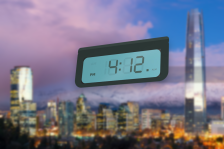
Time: {"hour": 4, "minute": 12}
